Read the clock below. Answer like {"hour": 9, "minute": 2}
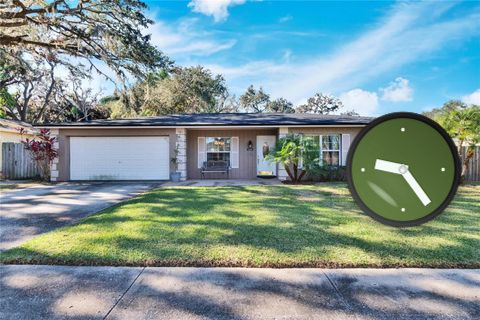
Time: {"hour": 9, "minute": 24}
